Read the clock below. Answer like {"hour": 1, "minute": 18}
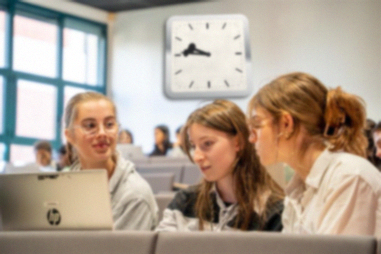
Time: {"hour": 9, "minute": 46}
